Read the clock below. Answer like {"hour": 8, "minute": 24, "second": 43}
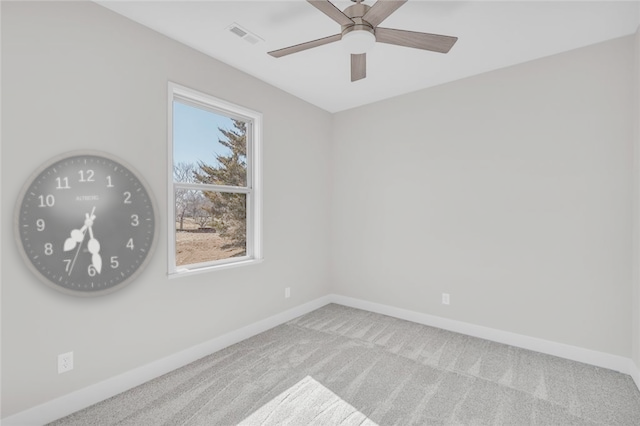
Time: {"hour": 7, "minute": 28, "second": 34}
